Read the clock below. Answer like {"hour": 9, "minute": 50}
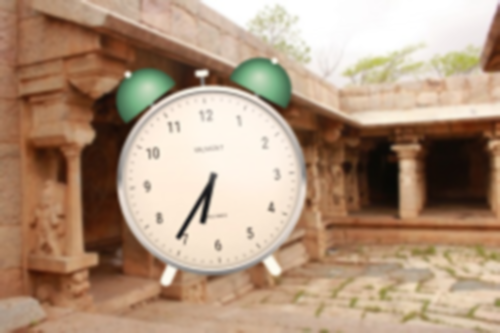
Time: {"hour": 6, "minute": 36}
